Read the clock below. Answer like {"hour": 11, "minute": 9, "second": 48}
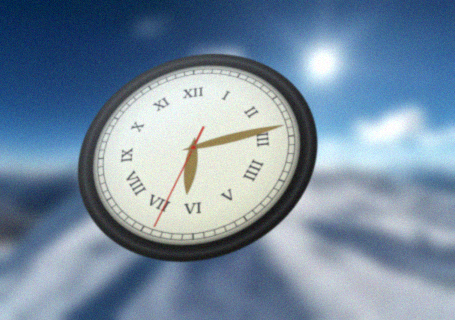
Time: {"hour": 6, "minute": 13, "second": 34}
